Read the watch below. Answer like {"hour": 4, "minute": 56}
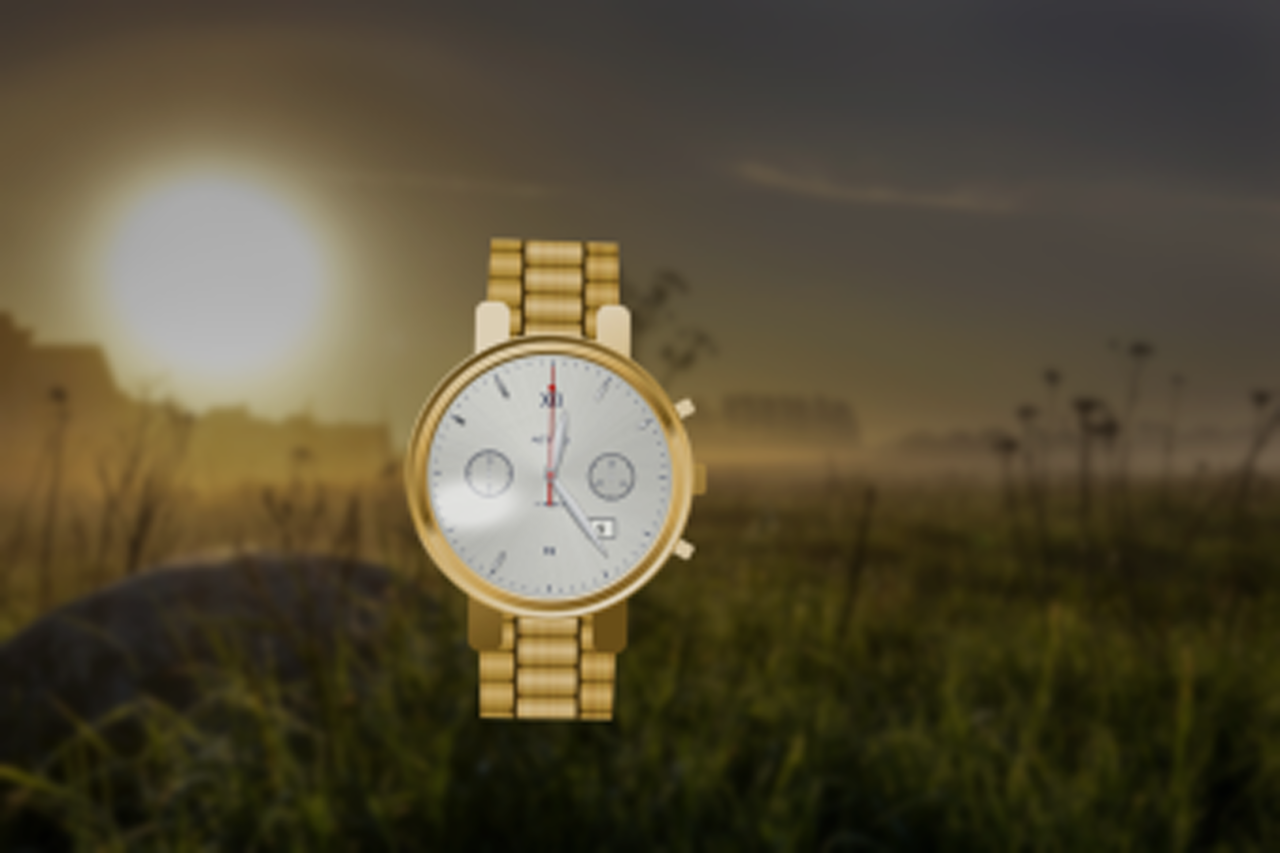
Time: {"hour": 12, "minute": 24}
